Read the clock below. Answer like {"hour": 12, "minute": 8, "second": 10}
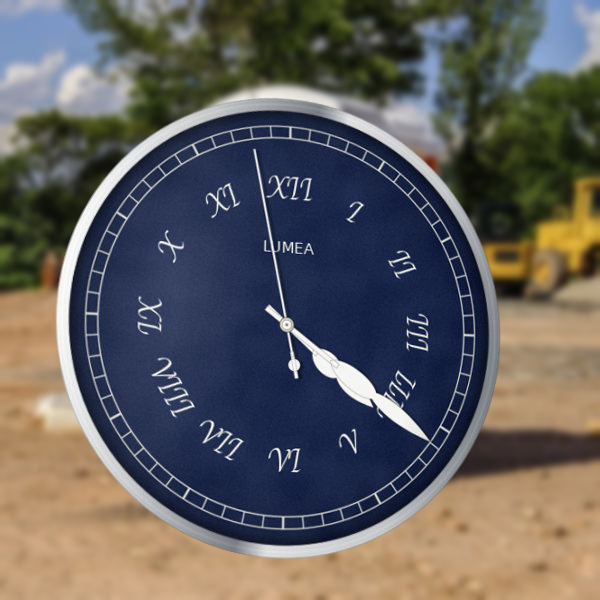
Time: {"hour": 4, "minute": 20, "second": 58}
